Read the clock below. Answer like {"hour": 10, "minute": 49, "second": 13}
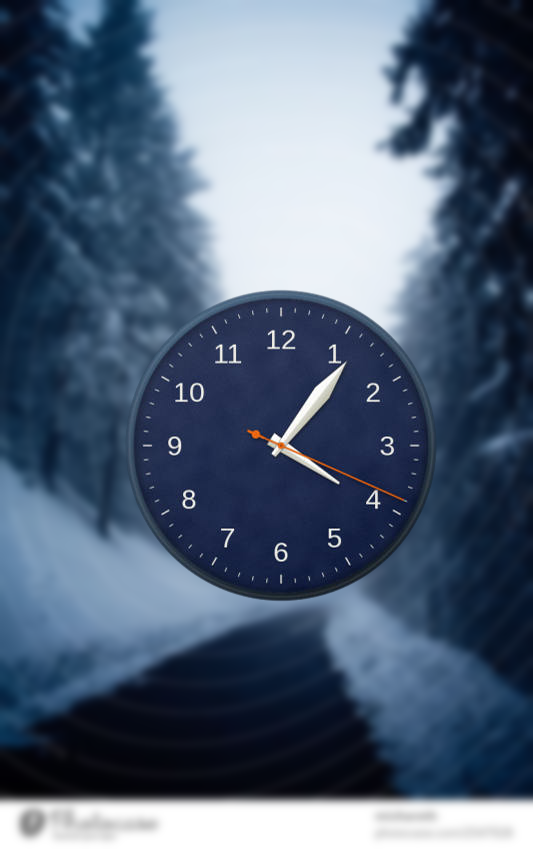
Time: {"hour": 4, "minute": 6, "second": 19}
